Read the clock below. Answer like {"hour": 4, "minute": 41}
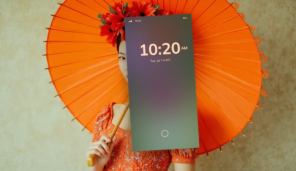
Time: {"hour": 10, "minute": 20}
